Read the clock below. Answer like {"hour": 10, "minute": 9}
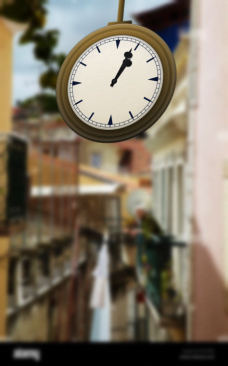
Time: {"hour": 1, "minute": 4}
